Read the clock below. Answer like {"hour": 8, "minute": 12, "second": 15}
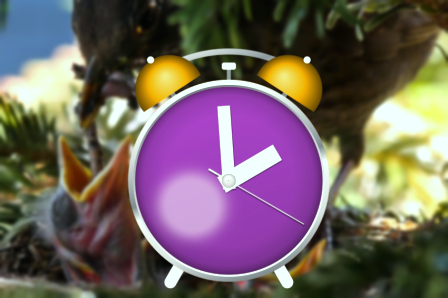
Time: {"hour": 1, "minute": 59, "second": 20}
